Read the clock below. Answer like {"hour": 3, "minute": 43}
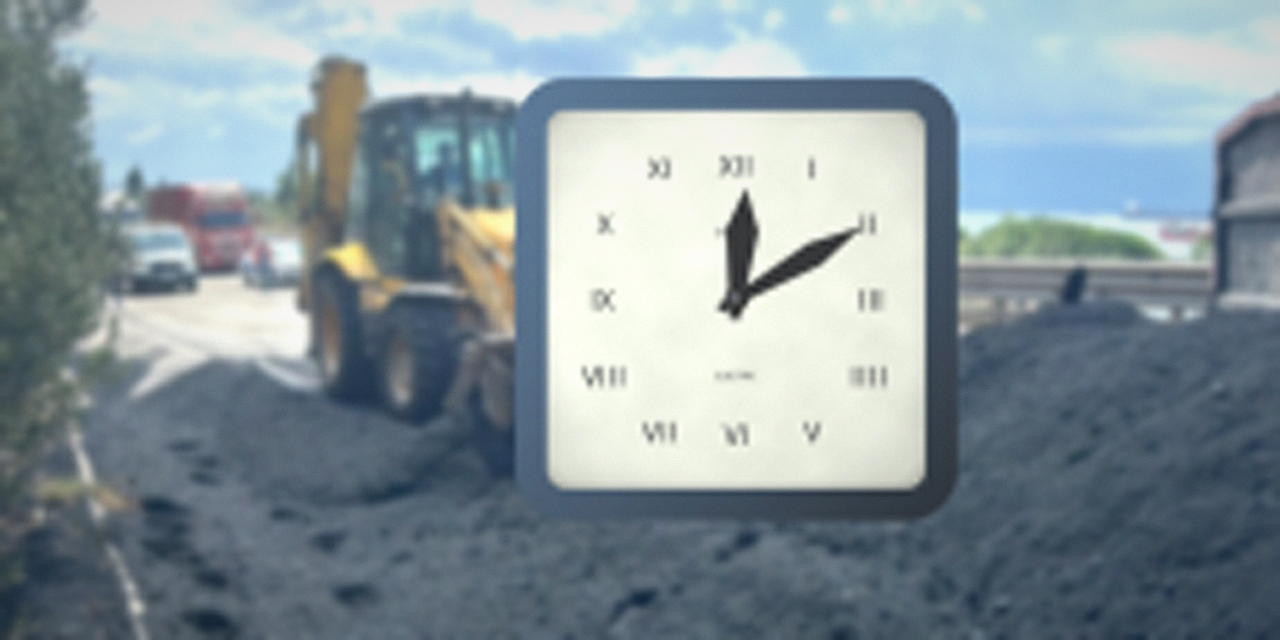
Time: {"hour": 12, "minute": 10}
